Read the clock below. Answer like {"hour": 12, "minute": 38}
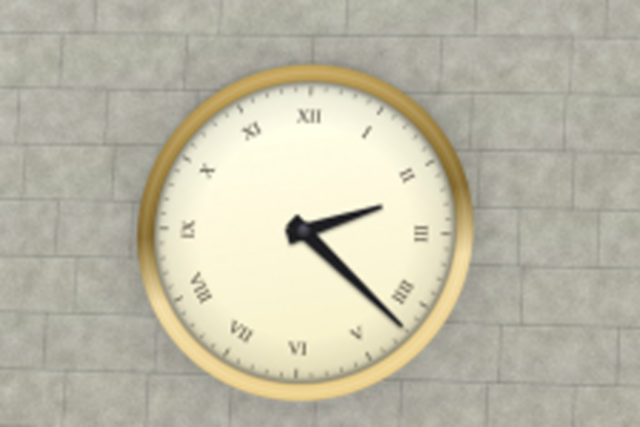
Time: {"hour": 2, "minute": 22}
